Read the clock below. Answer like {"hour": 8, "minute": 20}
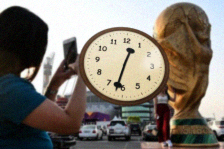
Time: {"hour": 12, "minute": 32}
